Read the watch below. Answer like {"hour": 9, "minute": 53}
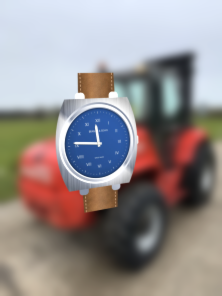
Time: {"hour": 11, "minute": 46}
